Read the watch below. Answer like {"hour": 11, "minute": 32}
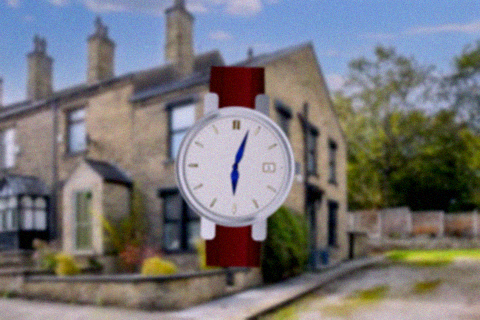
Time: {"hour": 6, "minute": 3}
